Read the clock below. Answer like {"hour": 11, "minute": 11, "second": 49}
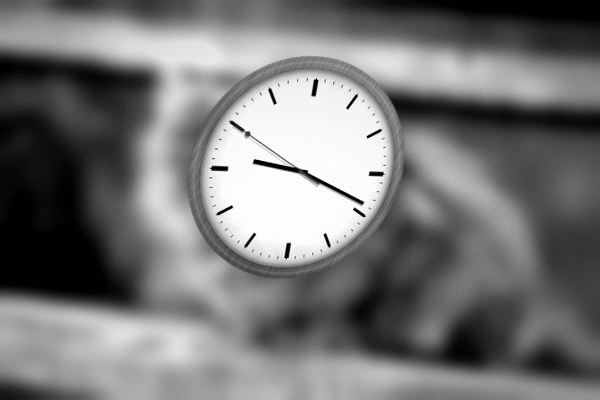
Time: {"hour": 9, "minute": 18, "second": 50}
